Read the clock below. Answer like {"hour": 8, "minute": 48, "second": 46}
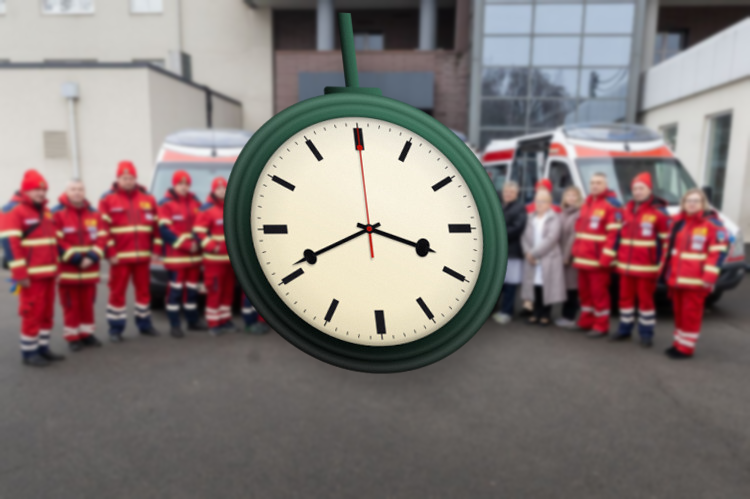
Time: {"hour": 3, "minute": 41, "second": 0}
